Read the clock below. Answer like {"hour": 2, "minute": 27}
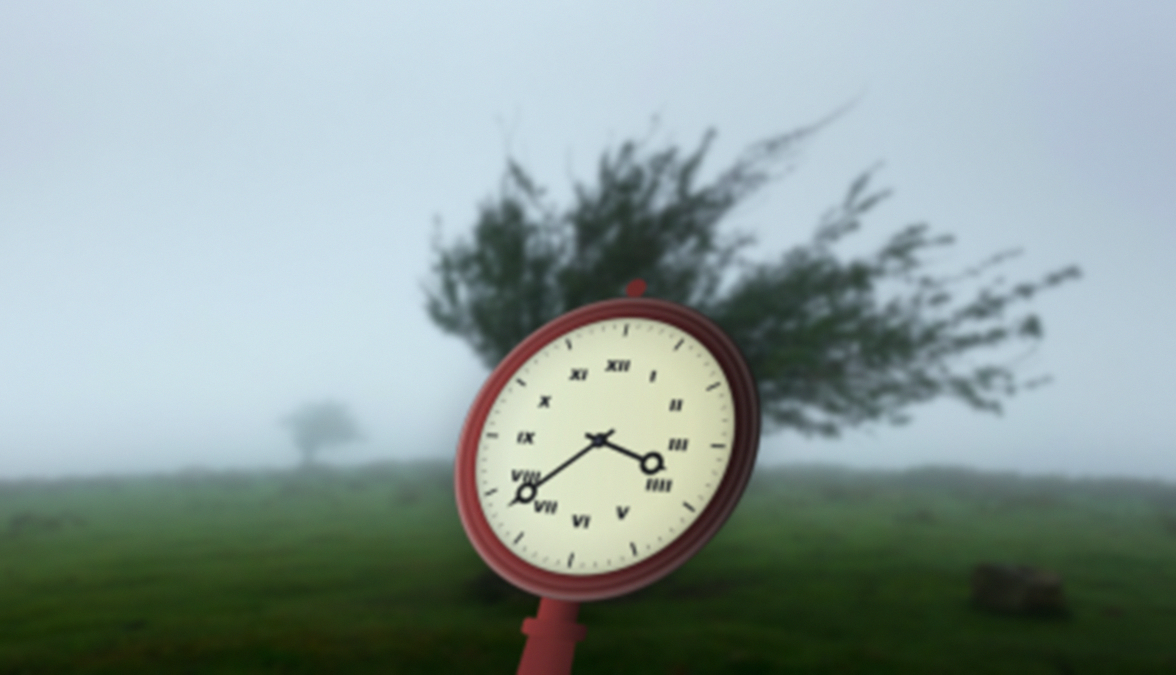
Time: {"hour": 3, "minute": 38}
